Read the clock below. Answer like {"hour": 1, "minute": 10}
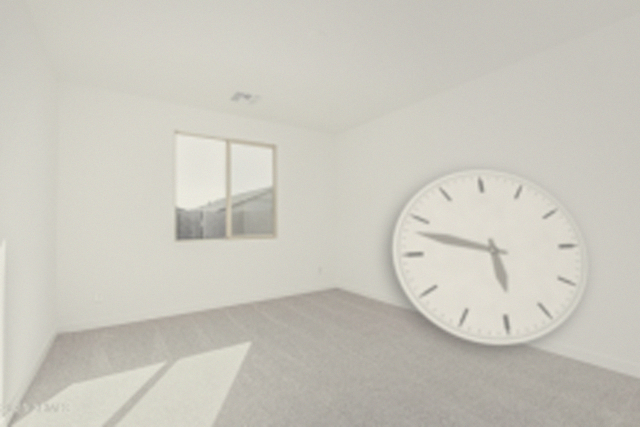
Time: {"hour": 5, "minute": 48}
